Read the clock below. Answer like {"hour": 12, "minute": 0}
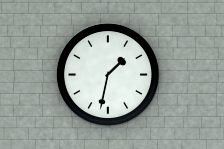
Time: {"hour": 1, "minute": 32}
